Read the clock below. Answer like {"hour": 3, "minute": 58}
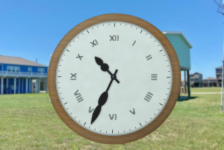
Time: {"hour": 10, "minute": 34}
